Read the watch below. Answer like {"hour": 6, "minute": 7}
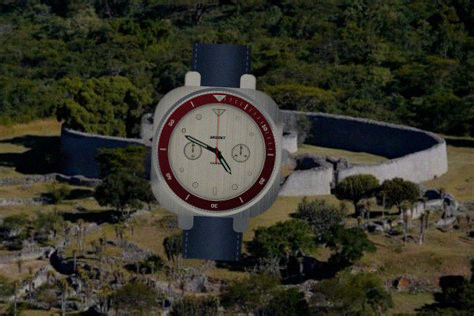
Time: {"hour": 4, "minute": 49}
